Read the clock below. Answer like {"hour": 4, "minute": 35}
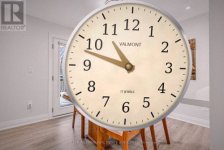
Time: {"hour": 10, "minute": 48}
